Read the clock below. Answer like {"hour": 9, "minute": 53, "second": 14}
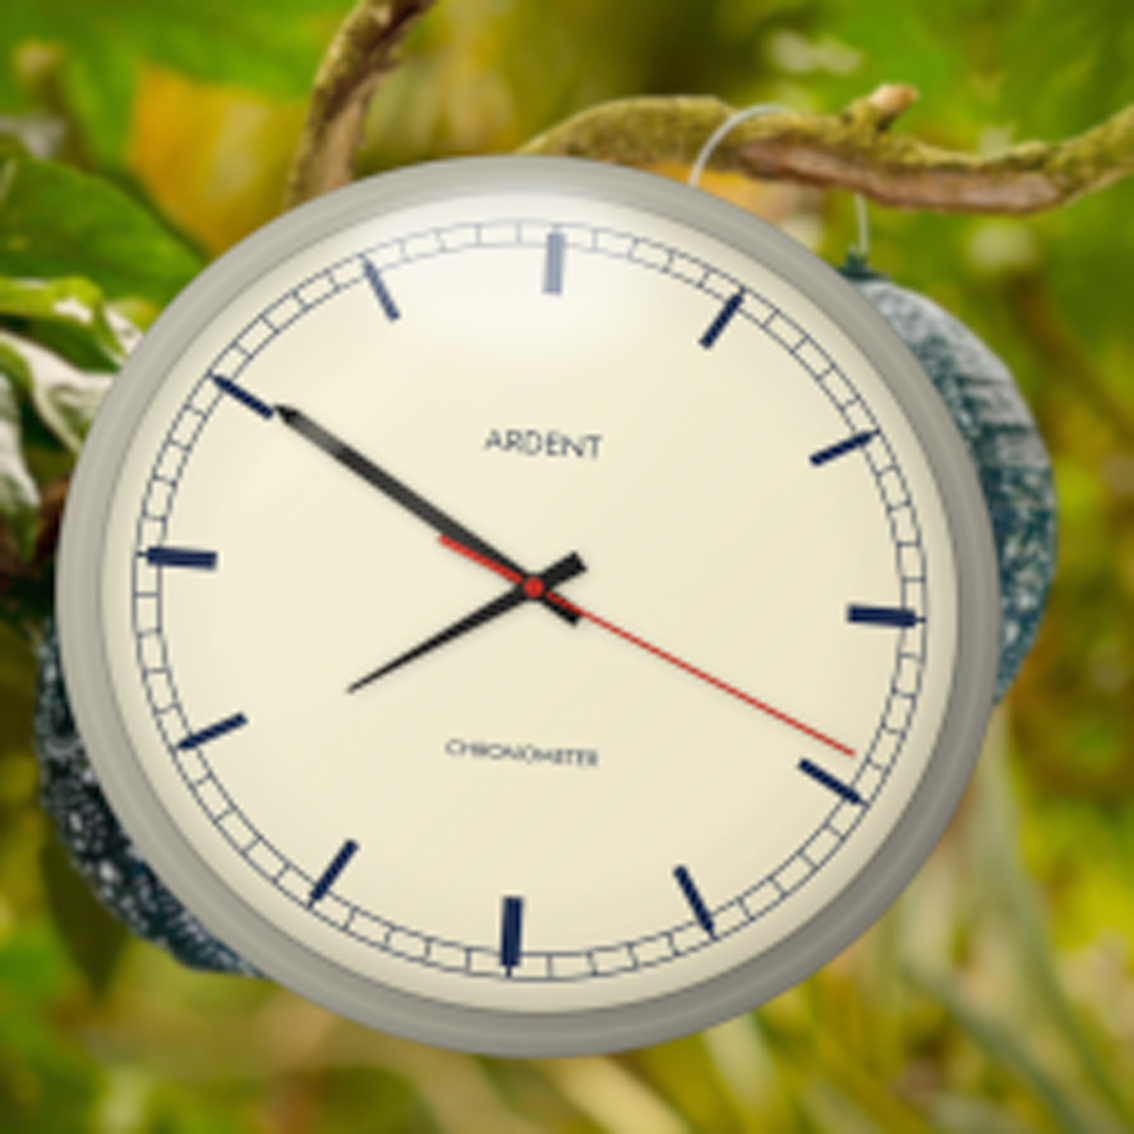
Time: {"hour": 7, "minute": 50, "second": 19}
